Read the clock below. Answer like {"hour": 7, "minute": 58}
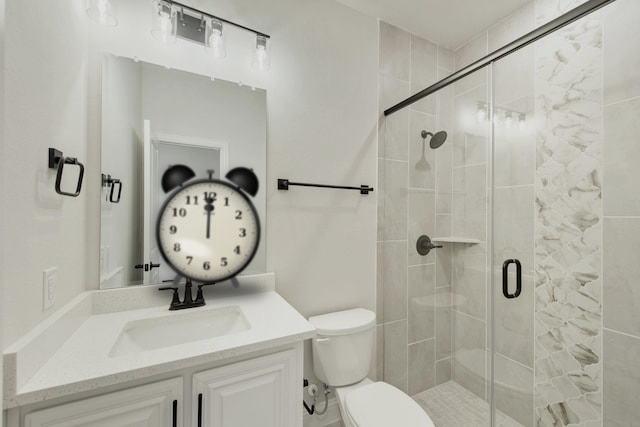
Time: {"hour": 12, "minute": 0}
